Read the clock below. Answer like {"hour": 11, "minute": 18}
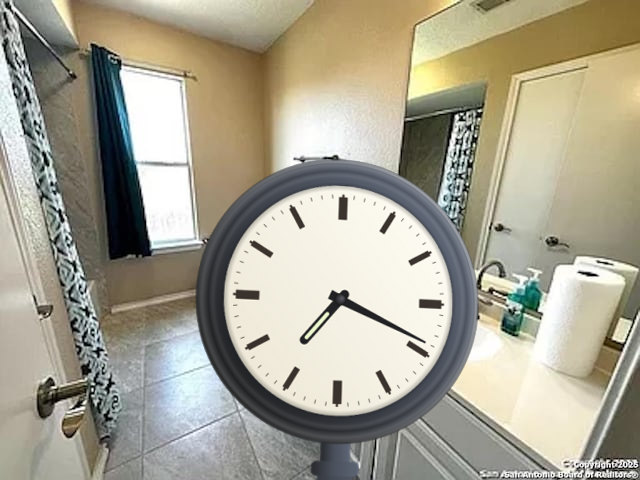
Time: {"hour": 7, "minute": 19}
